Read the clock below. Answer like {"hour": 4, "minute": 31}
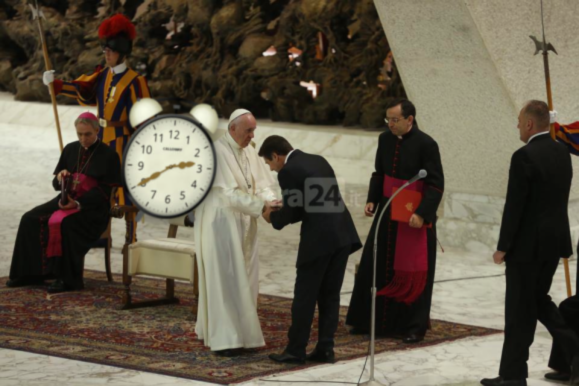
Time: {"hour": 2, "minute": 40}
